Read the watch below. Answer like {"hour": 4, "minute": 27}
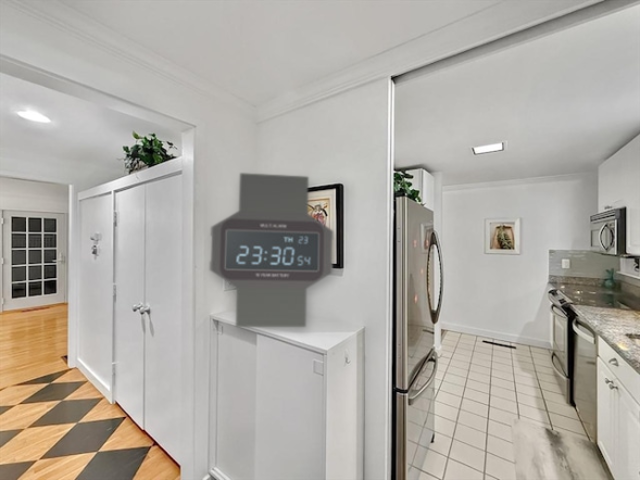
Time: {"hour": 23, "minute": 30}
